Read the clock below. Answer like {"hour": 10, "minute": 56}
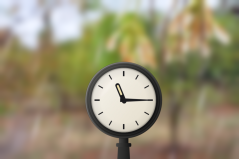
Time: {"hour": 11, "minute": 15}
